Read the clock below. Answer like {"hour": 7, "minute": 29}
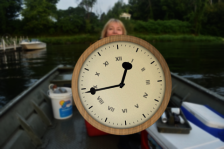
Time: {"hour": 12, "minute": 44}
